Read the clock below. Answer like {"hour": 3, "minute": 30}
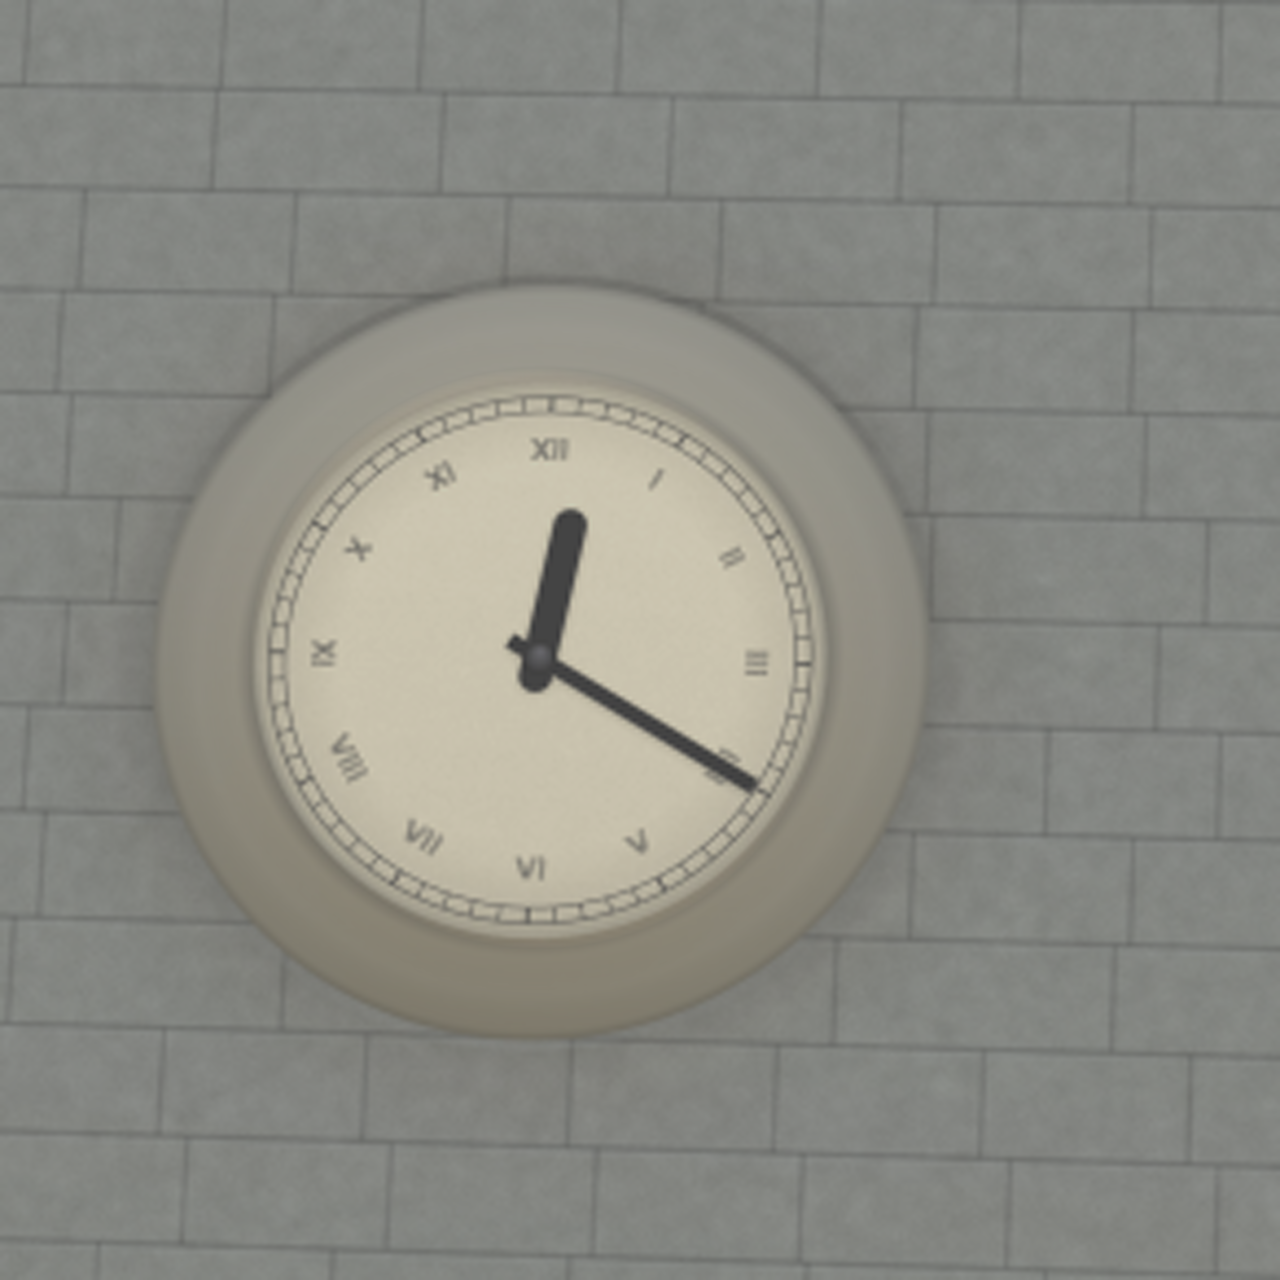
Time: {"hour": 12, "minute": 20}
